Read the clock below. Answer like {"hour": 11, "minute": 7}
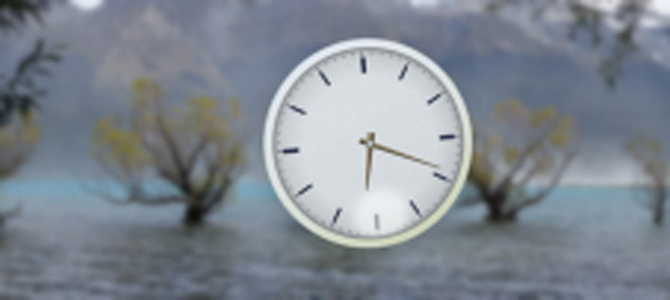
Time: {"hour": 6, "minute": 19}
